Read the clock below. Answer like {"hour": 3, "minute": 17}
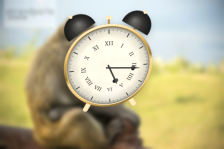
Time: {"hour": 5, "minute": 16}
